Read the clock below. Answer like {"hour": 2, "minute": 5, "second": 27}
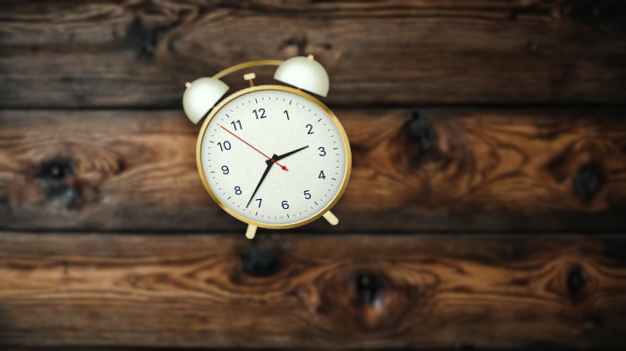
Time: {"hour": 2, "minute": 36, "second": 53}
